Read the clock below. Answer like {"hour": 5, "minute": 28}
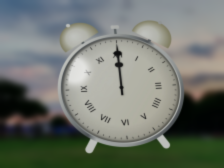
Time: {"hour": 12, "minute": 0}
